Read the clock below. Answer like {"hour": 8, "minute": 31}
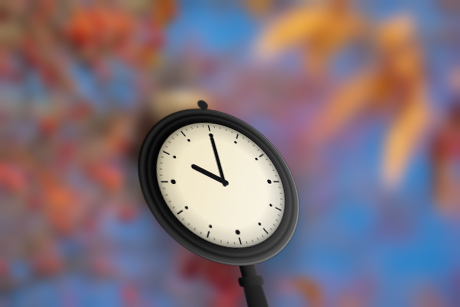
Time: {"hour": 10, "minute": 0}
